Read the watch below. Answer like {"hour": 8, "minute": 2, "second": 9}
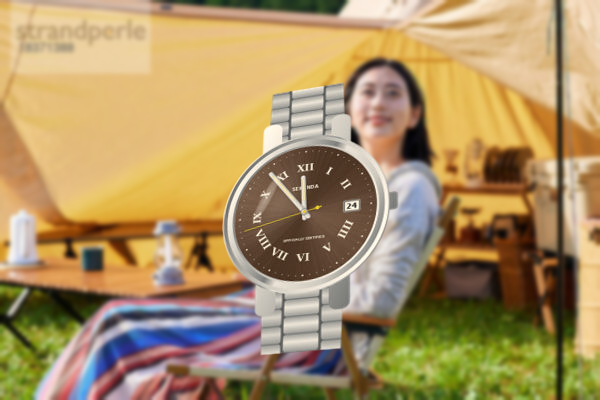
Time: {"hour": 11, "minute": 53, "second": 43}
